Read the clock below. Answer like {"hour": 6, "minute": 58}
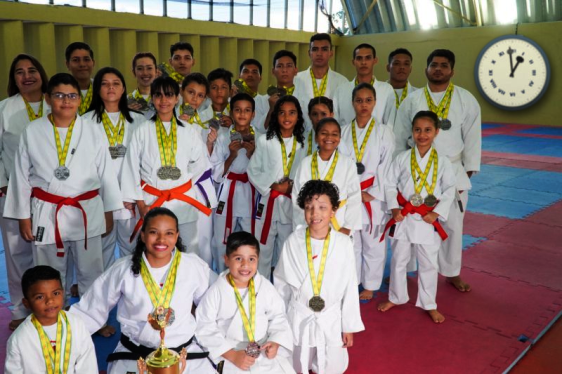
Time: {"hour": 12, "minute": 59}
